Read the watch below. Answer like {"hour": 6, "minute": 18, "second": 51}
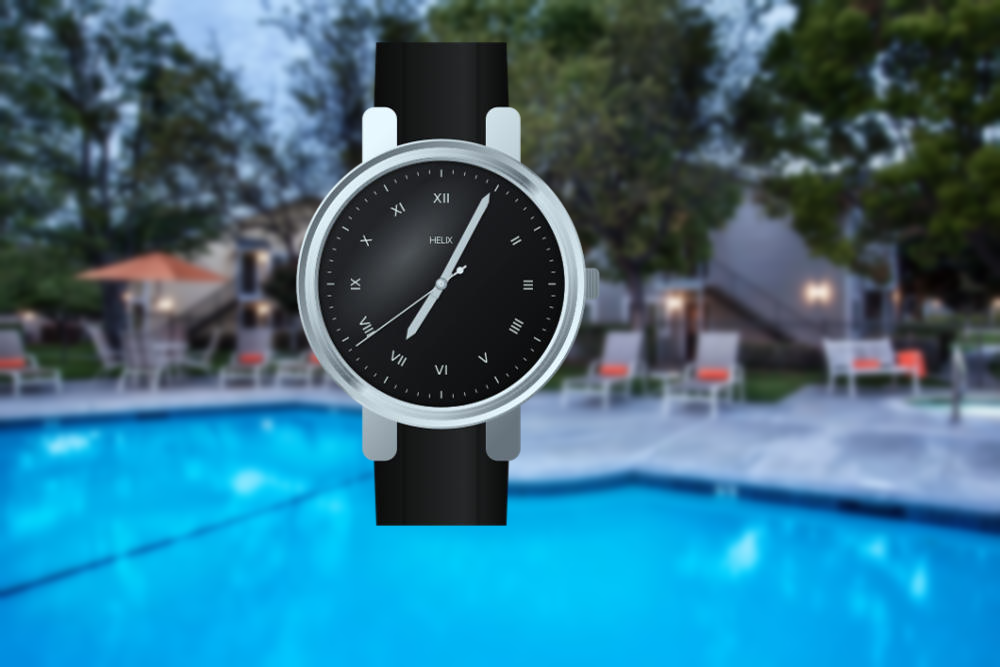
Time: {"hour": 7, "minute": 4, "second": 39}
